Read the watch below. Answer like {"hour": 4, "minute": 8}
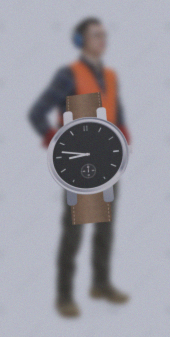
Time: {"hour": 8, "minute": 47}
